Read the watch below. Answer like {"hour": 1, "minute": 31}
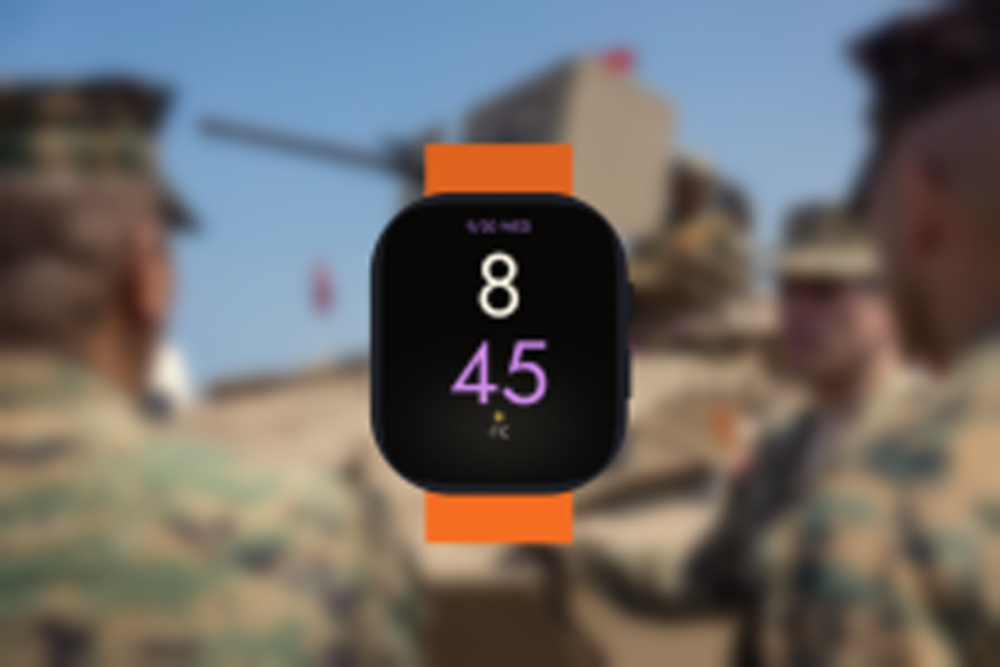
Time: {"hour": 8, "minute": 45}
